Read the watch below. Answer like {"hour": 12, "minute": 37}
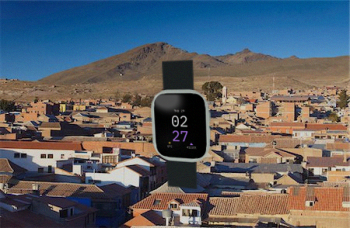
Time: {"hour": 2, "minute": 27}
